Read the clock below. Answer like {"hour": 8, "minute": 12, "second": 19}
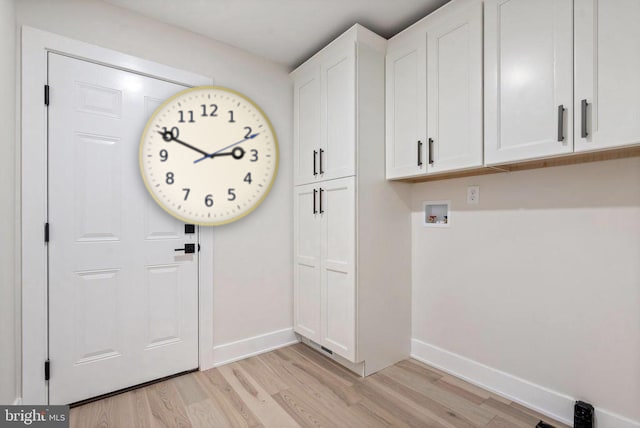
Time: {"hour": 2, "minute": 49, "second": 11}
